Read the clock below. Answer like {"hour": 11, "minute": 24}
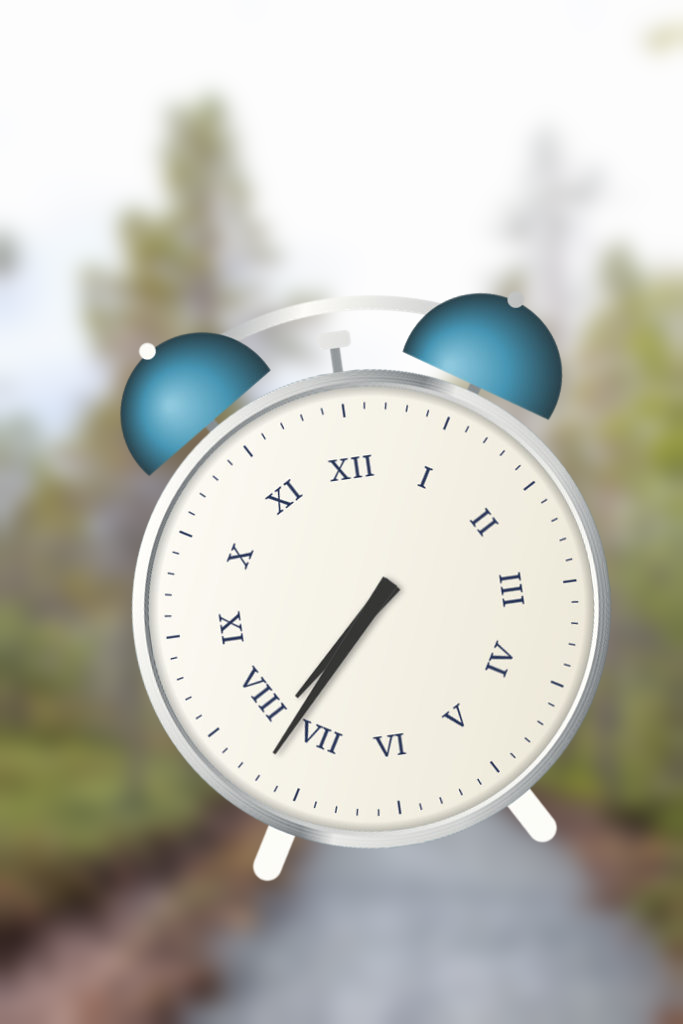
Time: {"hour": 7, "minute": 37}
